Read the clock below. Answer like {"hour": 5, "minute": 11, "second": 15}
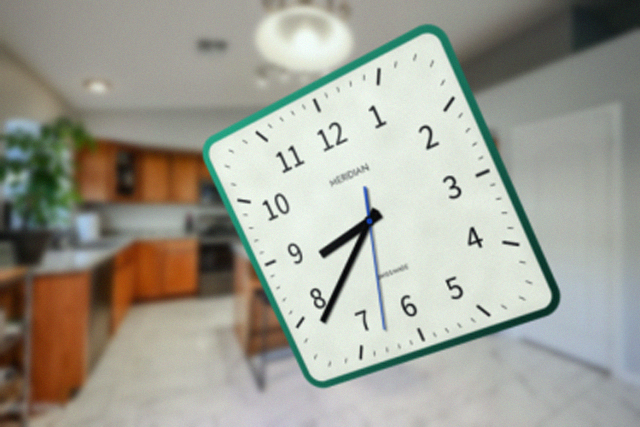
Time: {"hour": 8, "minute": 38, "second": 33}
